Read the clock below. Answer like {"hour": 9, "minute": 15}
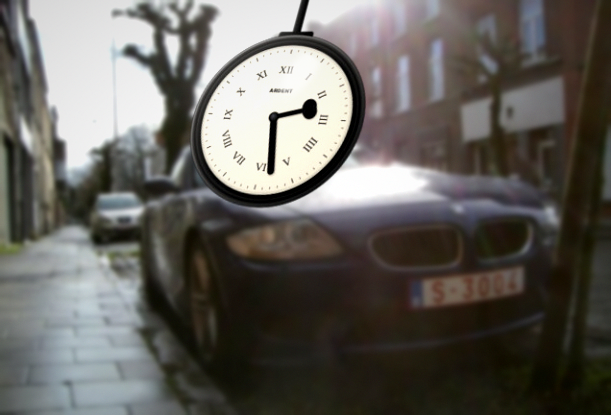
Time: {"hour": 2, "minute": 28}
